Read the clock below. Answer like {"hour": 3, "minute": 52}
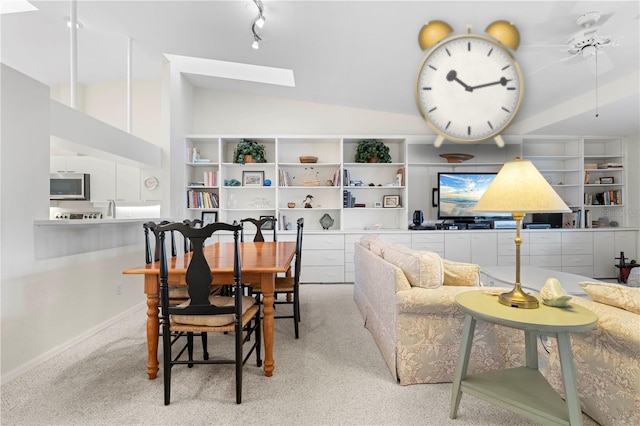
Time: {"hour": 10, "minute": 13}
